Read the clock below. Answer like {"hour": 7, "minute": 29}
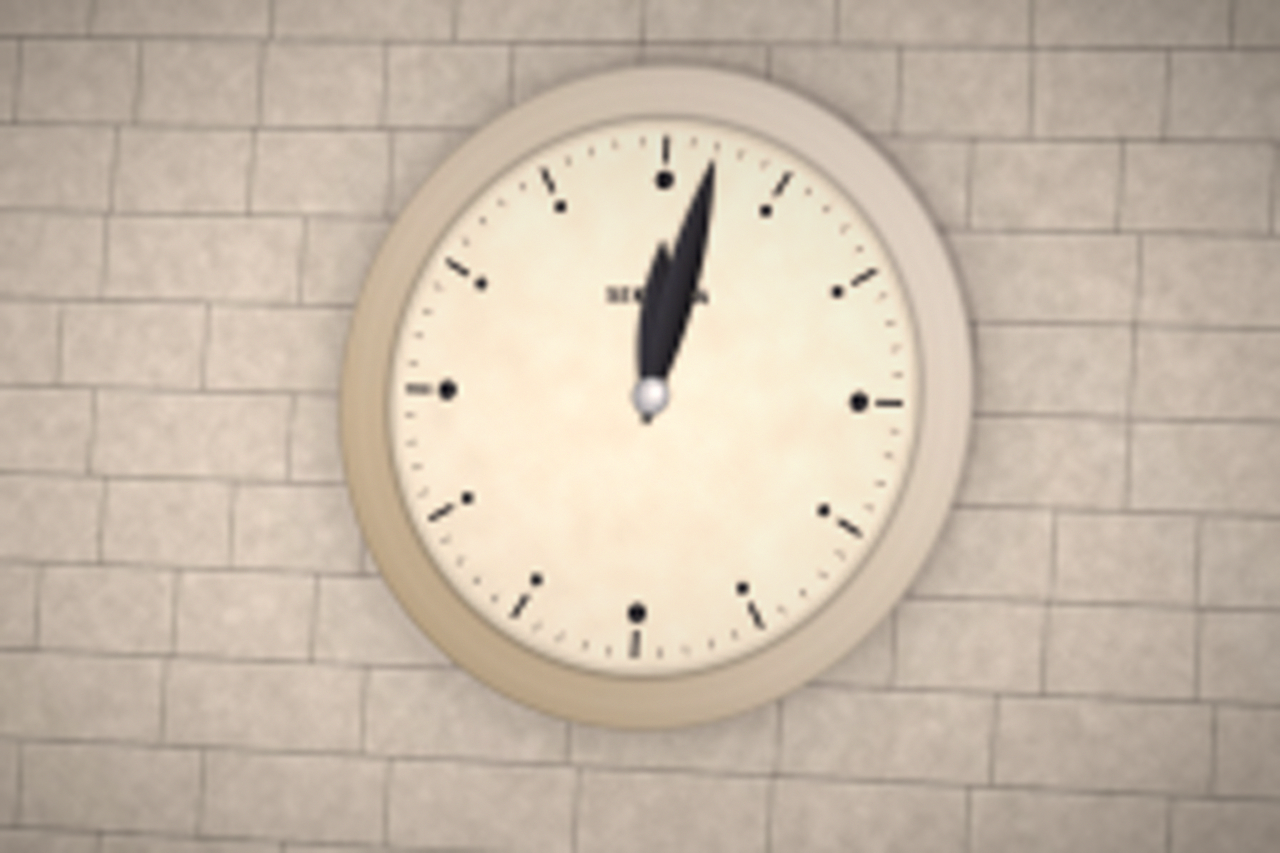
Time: {"hour": 12, "minute": 2}
